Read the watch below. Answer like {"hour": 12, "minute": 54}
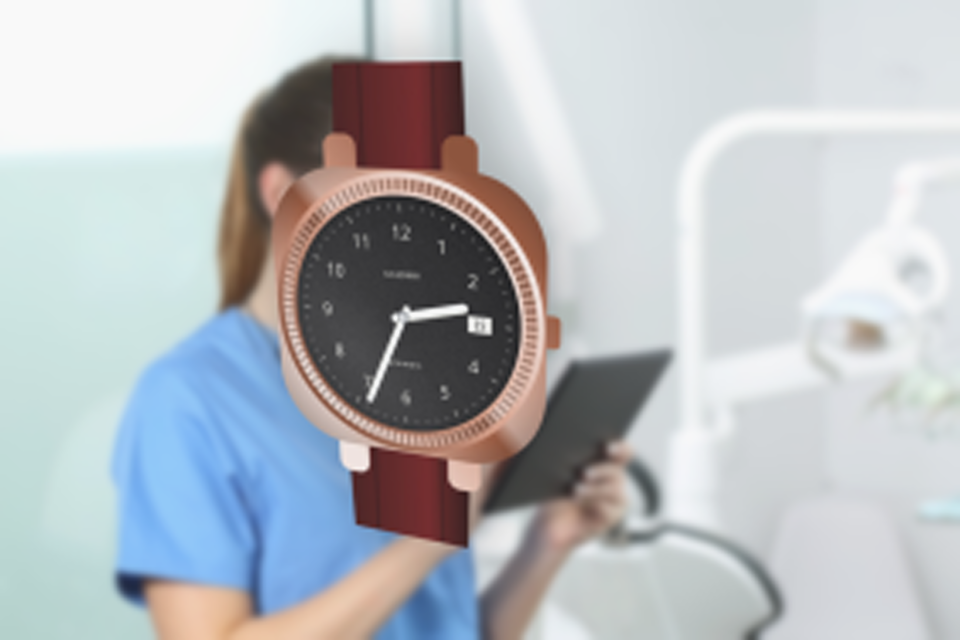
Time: {"hour": 2, "minute": 34}
